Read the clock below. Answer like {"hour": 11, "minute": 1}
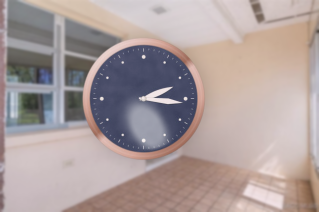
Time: {"hour": 2, "minute": 16}
